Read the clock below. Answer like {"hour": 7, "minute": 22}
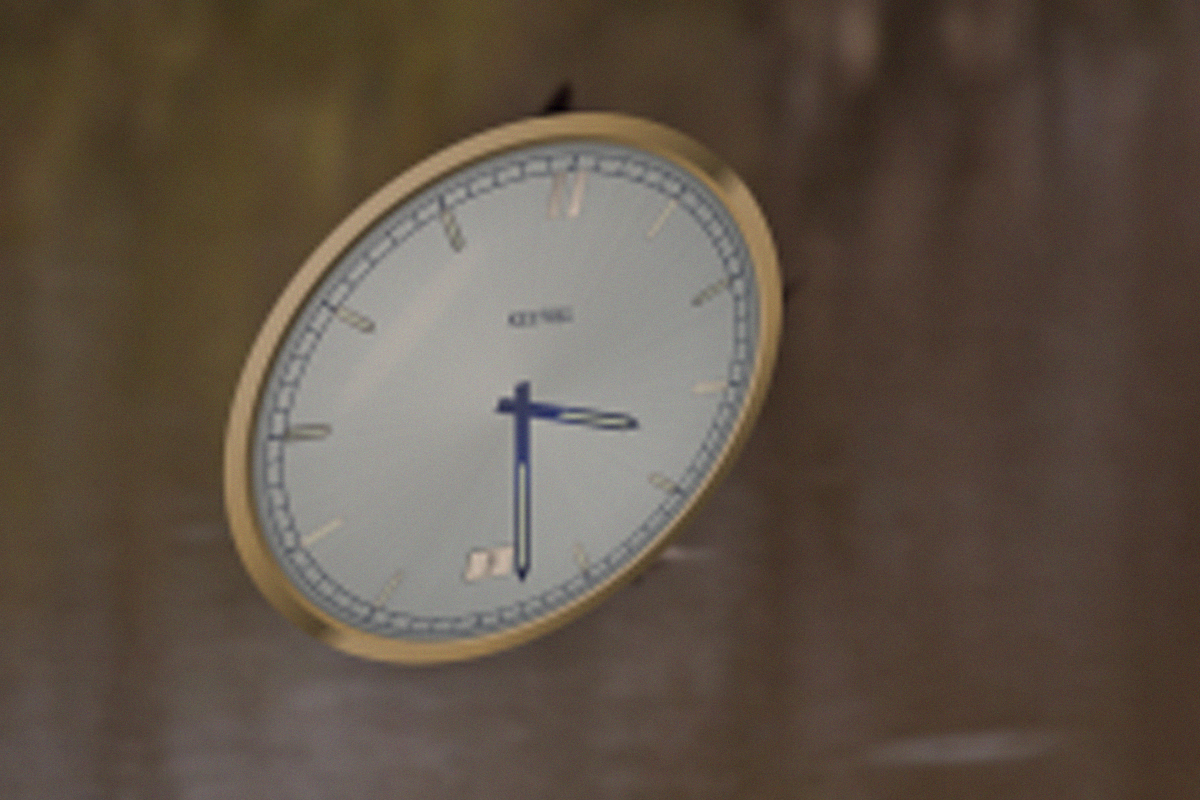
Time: {"hour": 3, "minute": 28}
